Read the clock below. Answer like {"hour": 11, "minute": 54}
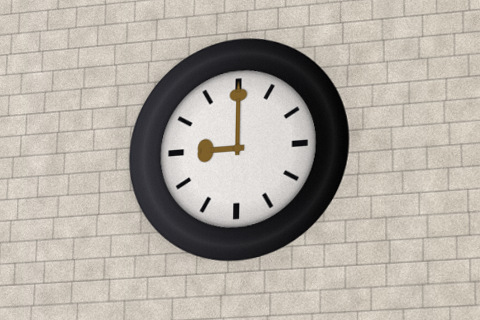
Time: {"hour": 9, "minute": 0}
